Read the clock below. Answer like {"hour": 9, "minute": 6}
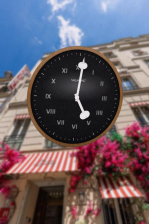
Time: {"hour": 5, "minute": 1}
